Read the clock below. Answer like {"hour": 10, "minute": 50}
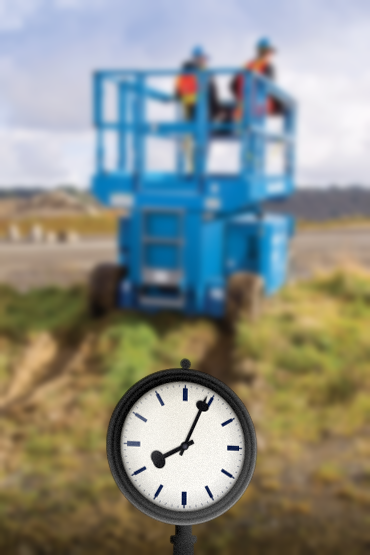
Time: {"hour": 8, "minute": 4}
